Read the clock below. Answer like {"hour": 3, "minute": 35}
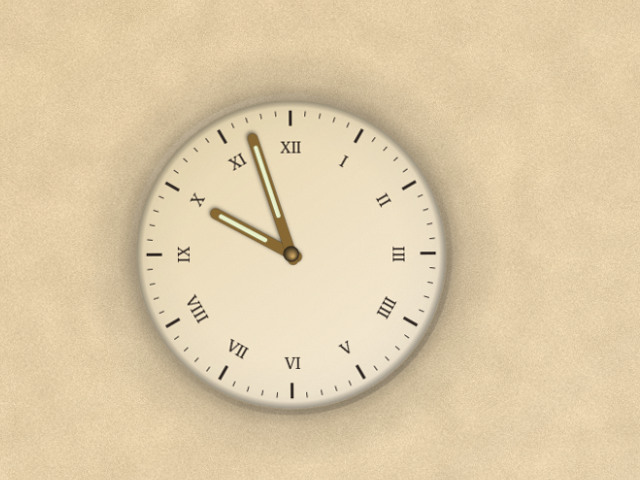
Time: {"hour": 9, "minute": 57}
